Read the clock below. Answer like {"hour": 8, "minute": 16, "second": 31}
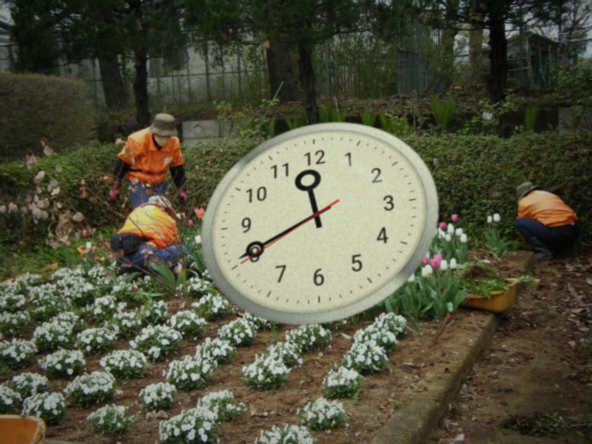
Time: {"hour": 11, "minute": 40, "second": 40}
